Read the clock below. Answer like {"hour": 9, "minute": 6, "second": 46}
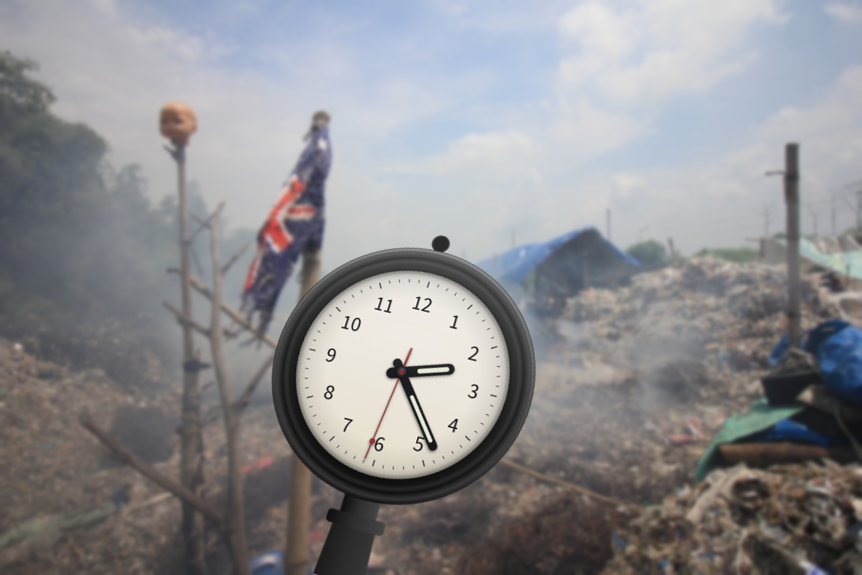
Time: {"hour": 2, "minute": 23, "second": 31}
